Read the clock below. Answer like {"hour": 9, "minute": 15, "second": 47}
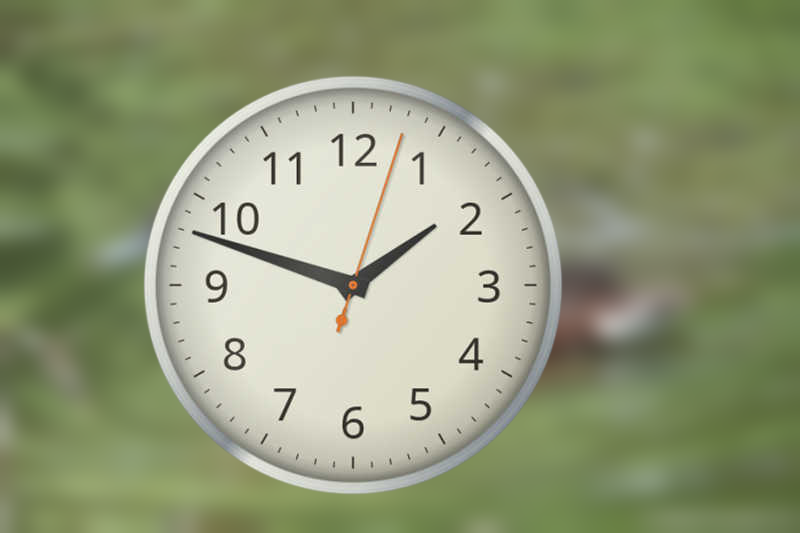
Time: {"hour": 1, "minute": 48, "second": 3}
